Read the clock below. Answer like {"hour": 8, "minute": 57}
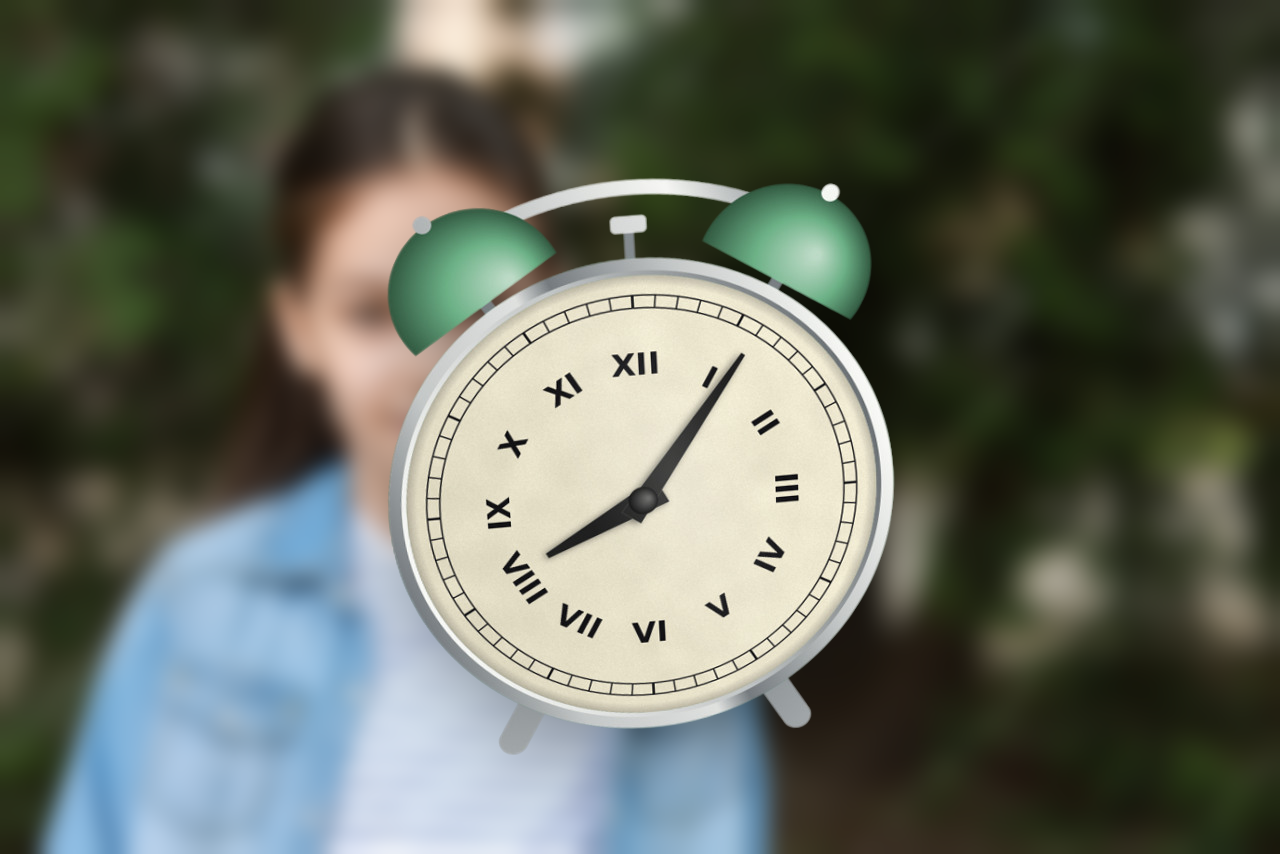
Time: {"hour": 8, "minute": 6}
